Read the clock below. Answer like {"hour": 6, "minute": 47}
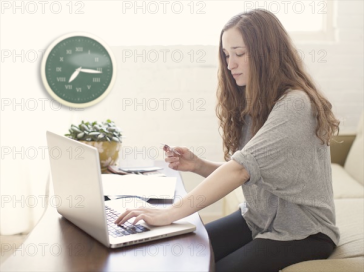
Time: {"hour": 7, "minute": 16}
